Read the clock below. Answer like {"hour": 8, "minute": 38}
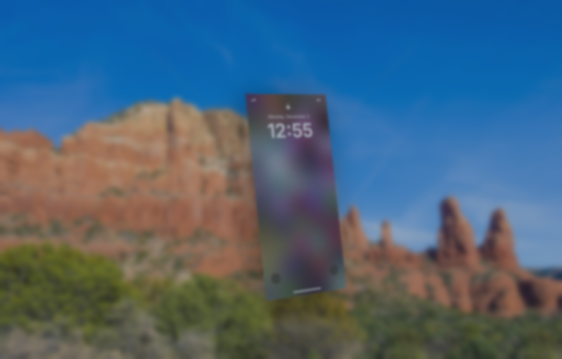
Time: {"hour": 12, "minute": 55}
